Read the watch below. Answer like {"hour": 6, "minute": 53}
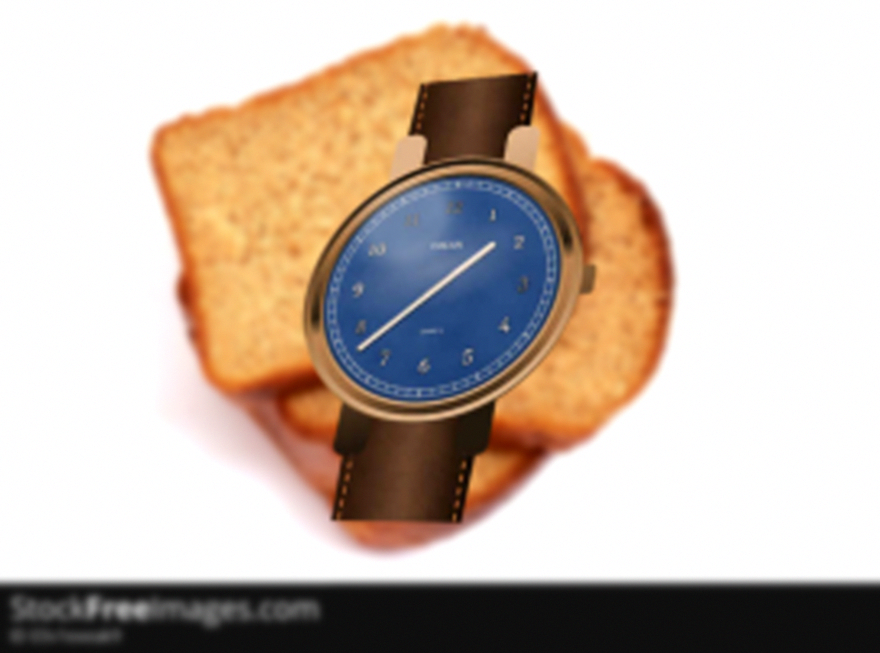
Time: {"hour": 1, "minute": 38}
